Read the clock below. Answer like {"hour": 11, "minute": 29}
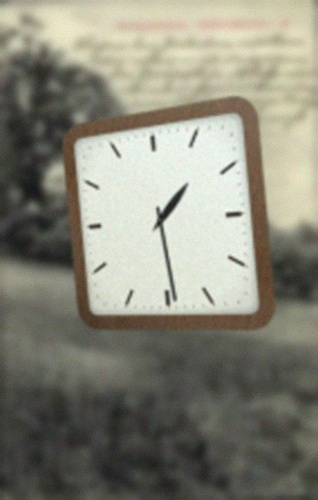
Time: {"hour": 1, "minute": 29}
